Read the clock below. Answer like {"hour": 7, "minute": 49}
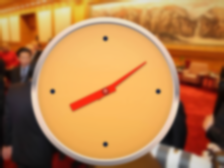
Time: {"hour": 8, "minute": 9}
